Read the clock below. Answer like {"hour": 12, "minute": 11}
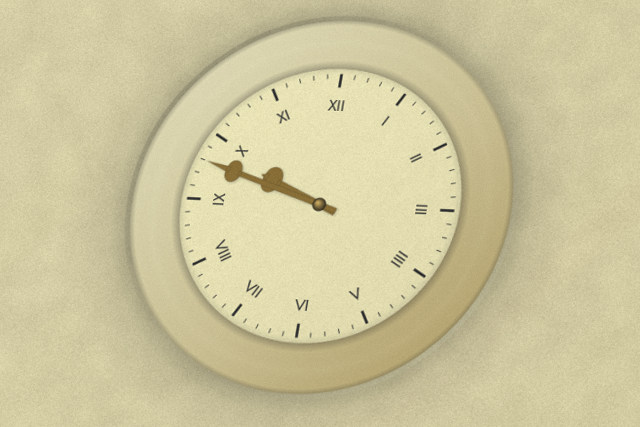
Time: {"hour": 9, "minute": 48}
